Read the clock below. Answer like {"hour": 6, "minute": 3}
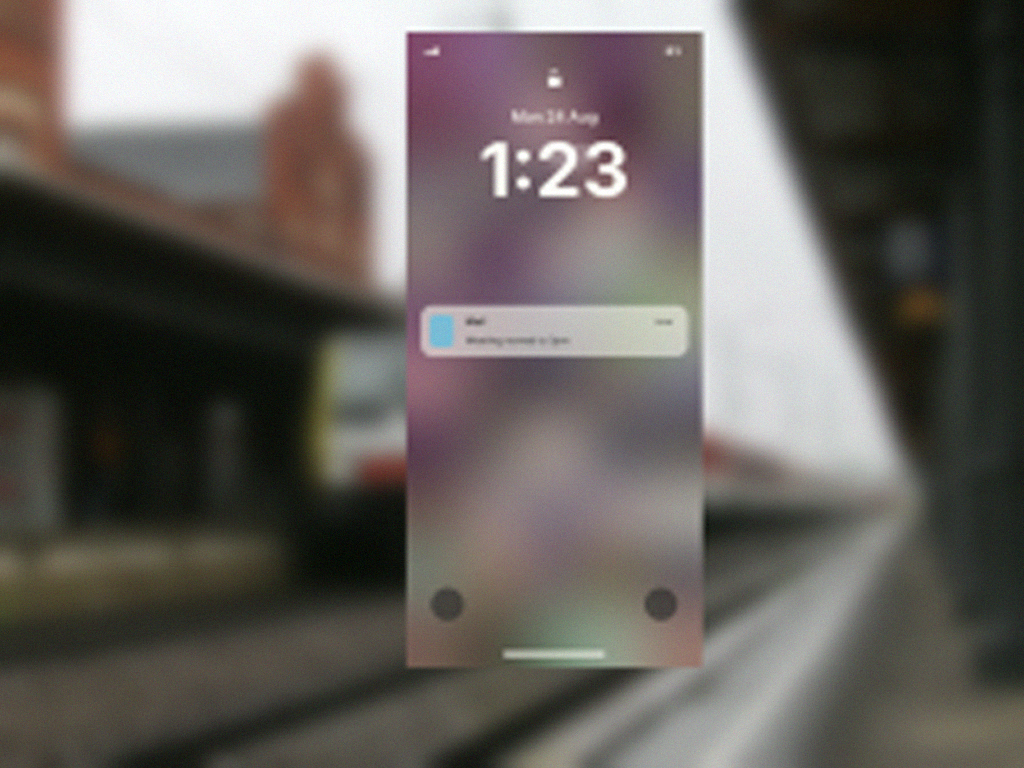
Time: {"hour": 1, "minute": 23}
